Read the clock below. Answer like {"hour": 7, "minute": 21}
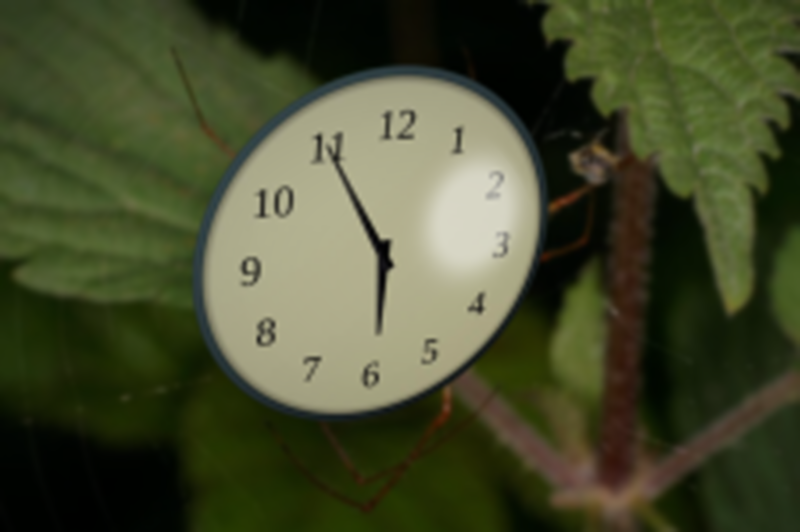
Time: {"hour": 5, "minute": 55}
